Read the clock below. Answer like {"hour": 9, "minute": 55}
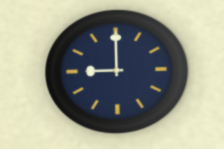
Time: {"hour": 9, "minute": 0}
